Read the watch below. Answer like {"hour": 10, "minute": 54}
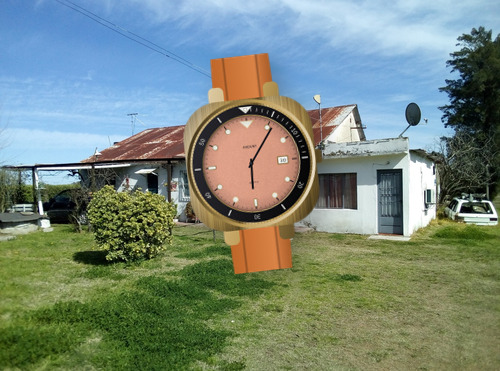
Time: {"hour": 6, "minute": 6}
